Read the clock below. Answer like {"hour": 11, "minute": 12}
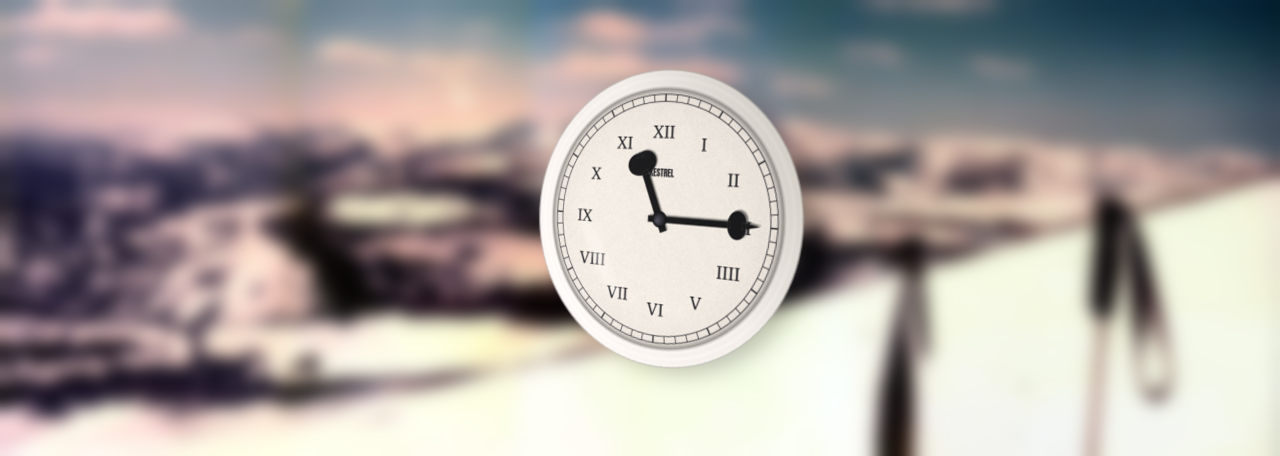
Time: {"hour": 11, "minute": 15}
